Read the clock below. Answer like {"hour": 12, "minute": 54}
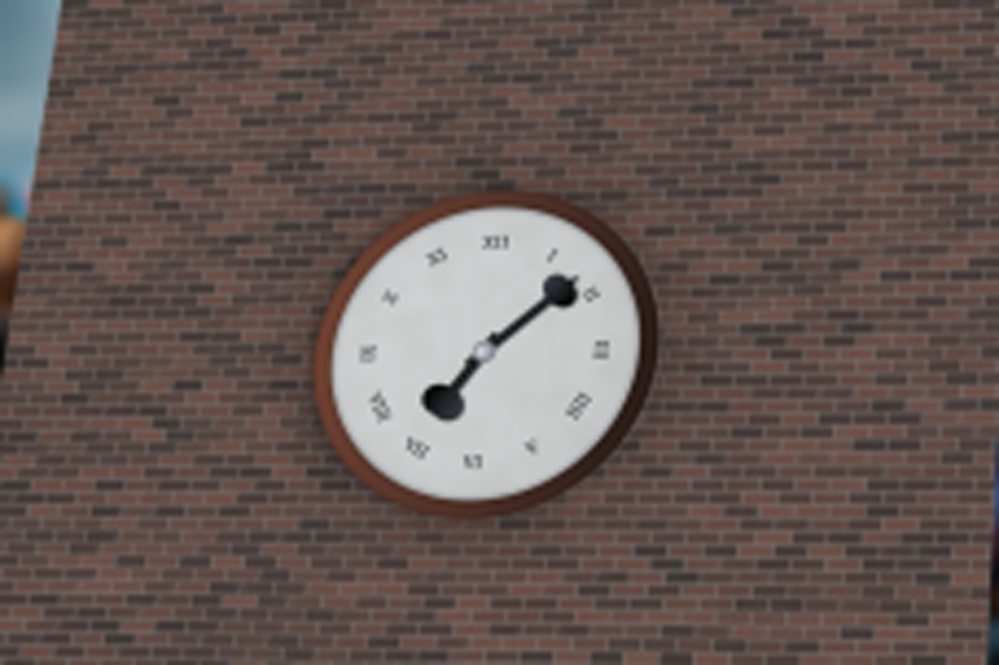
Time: {"hour": 7, "minute": 8}
